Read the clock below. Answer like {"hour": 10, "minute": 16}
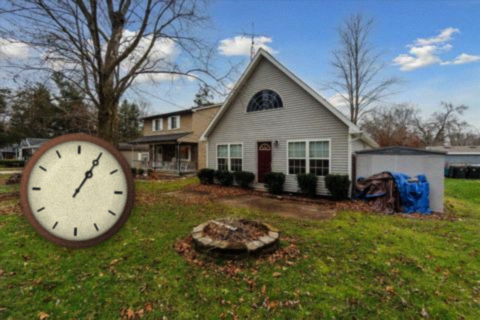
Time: {"hour": 1, "minute": 5}
